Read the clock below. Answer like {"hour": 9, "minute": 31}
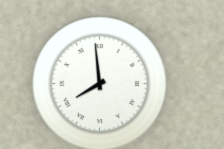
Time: {"hour": 7, "minute": 59}
